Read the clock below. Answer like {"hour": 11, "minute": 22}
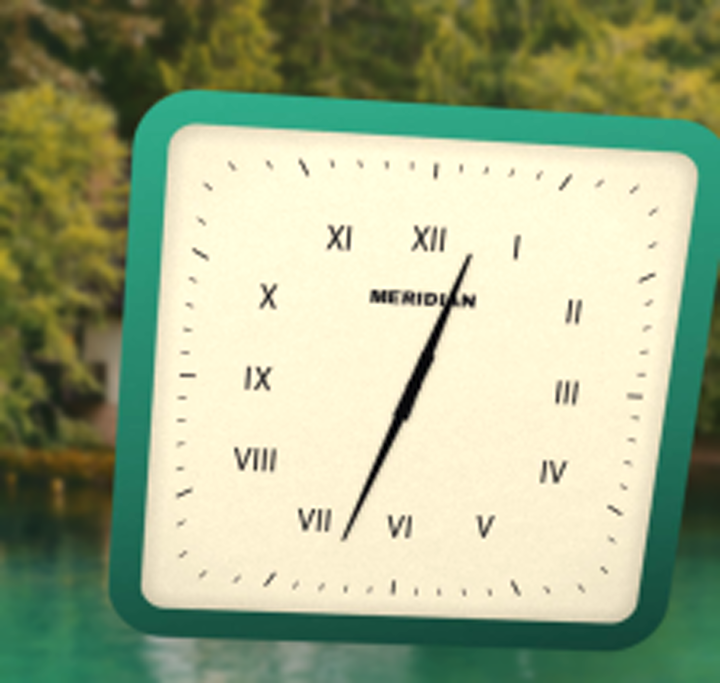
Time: {"hour": 12, "minute": 33}
